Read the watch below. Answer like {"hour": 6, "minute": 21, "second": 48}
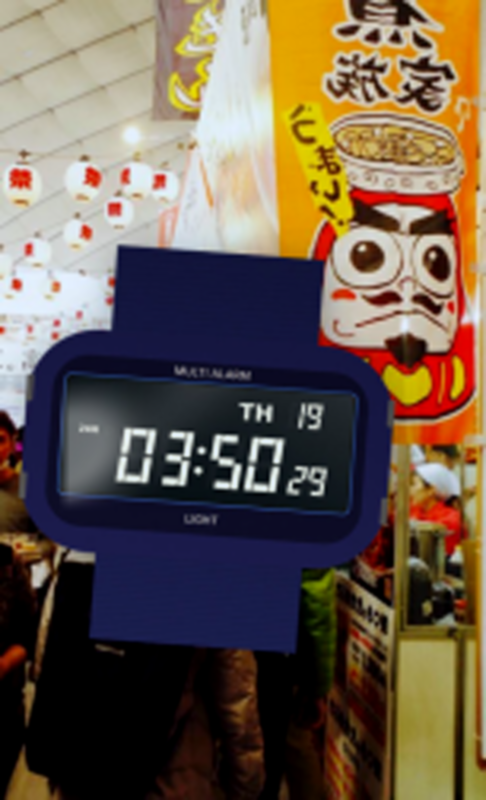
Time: {"hour": 3, "minute": 50, "second": 29}
